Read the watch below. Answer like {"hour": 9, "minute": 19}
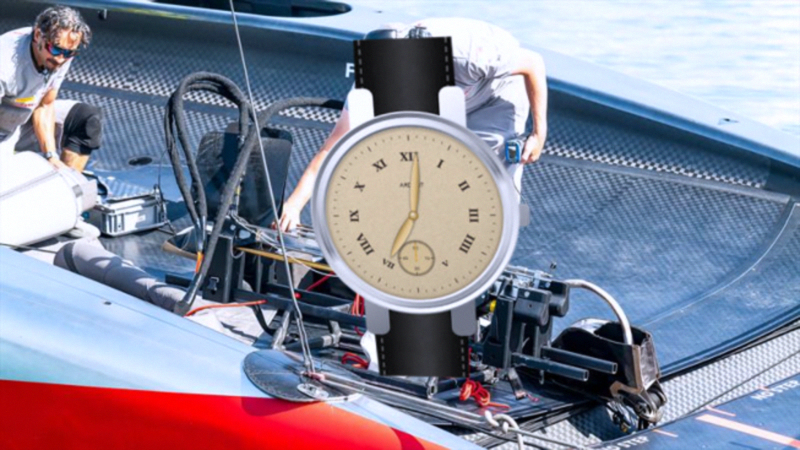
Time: {"hour": 7, "minute": 1}
